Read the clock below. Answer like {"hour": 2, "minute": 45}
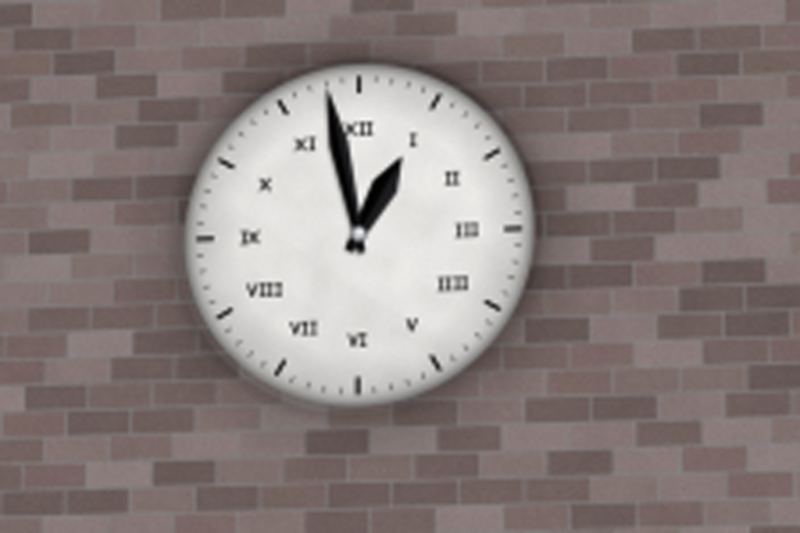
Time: {"hour": 12, "minute": 58}
